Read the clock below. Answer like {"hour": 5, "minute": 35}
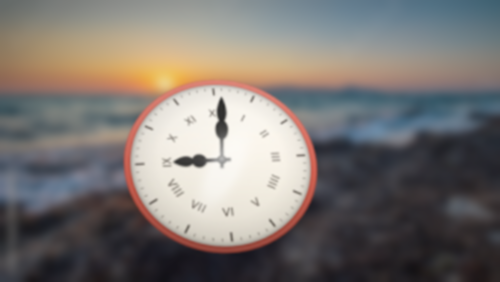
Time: {"hour": 9, "minute": 1}
